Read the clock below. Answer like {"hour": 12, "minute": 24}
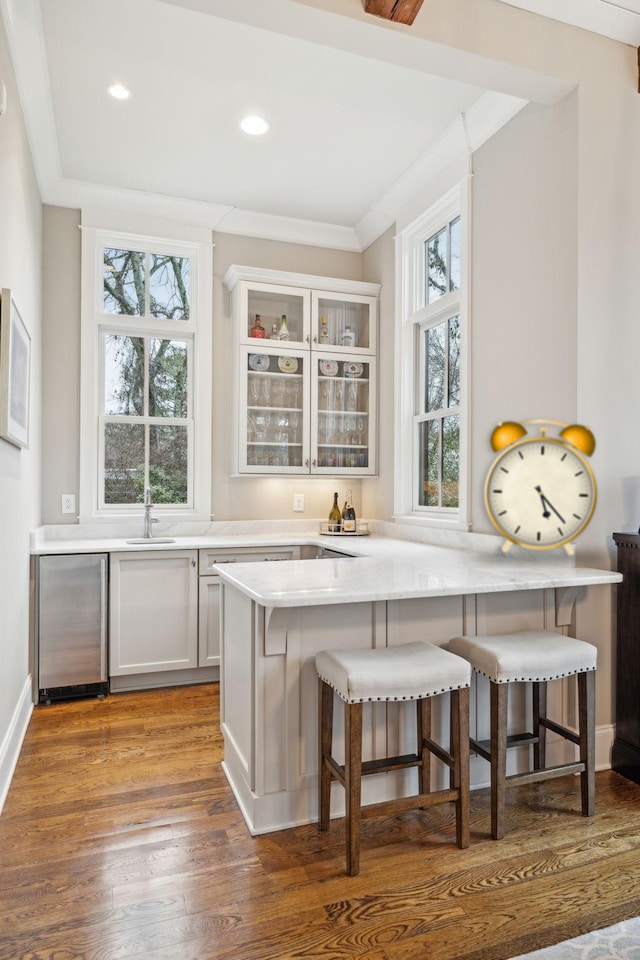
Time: {"hour": 5, "minute": 23}
